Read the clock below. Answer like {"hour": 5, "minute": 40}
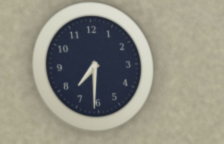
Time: {"hour": 7, "minute": 31}
